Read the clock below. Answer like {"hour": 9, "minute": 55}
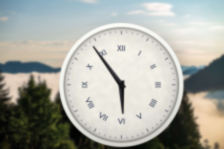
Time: {"hour": 5, "minute": 54}
